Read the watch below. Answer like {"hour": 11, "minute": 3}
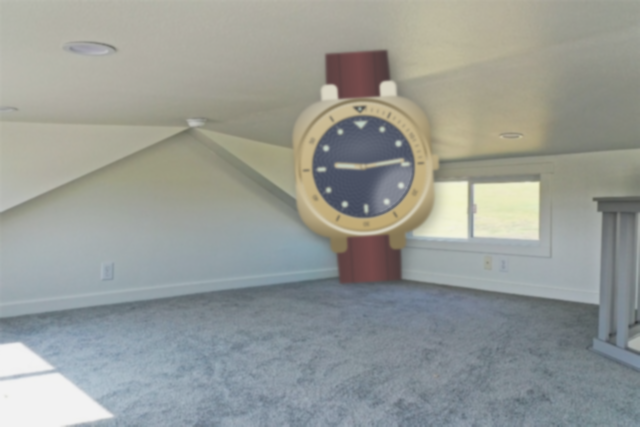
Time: {"hour": 9, "minute": 14}
